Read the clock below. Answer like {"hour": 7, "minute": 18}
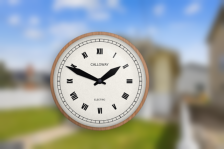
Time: {"hour": 1, "minute": 49}
